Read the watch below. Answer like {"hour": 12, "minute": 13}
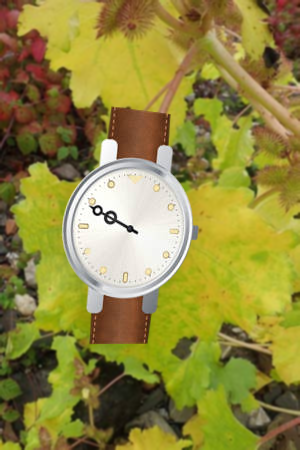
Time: {"hour": 9, "minute": 49}
